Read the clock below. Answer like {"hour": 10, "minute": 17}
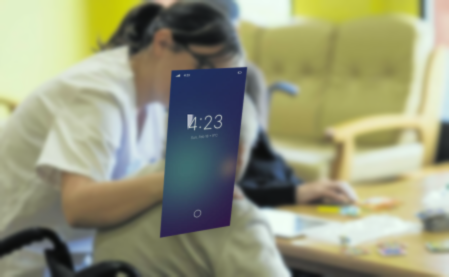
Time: {"hour": 4, "minute": 23}
